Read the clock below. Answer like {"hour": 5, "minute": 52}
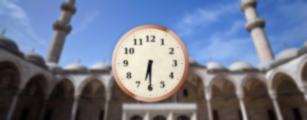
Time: {"hour": 6, "minute": 30}
